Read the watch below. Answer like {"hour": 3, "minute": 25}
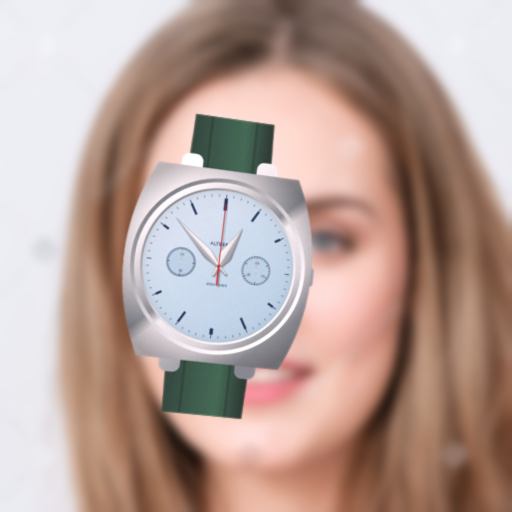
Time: {"hour": 12, "minute": 52}
